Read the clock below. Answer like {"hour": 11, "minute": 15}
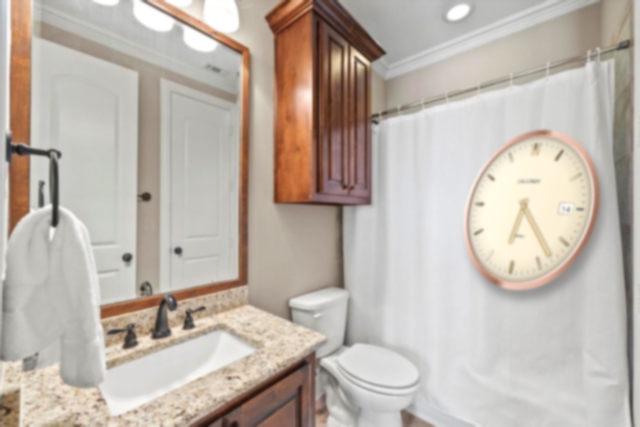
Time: {"hour": 6, "minute": 23}
